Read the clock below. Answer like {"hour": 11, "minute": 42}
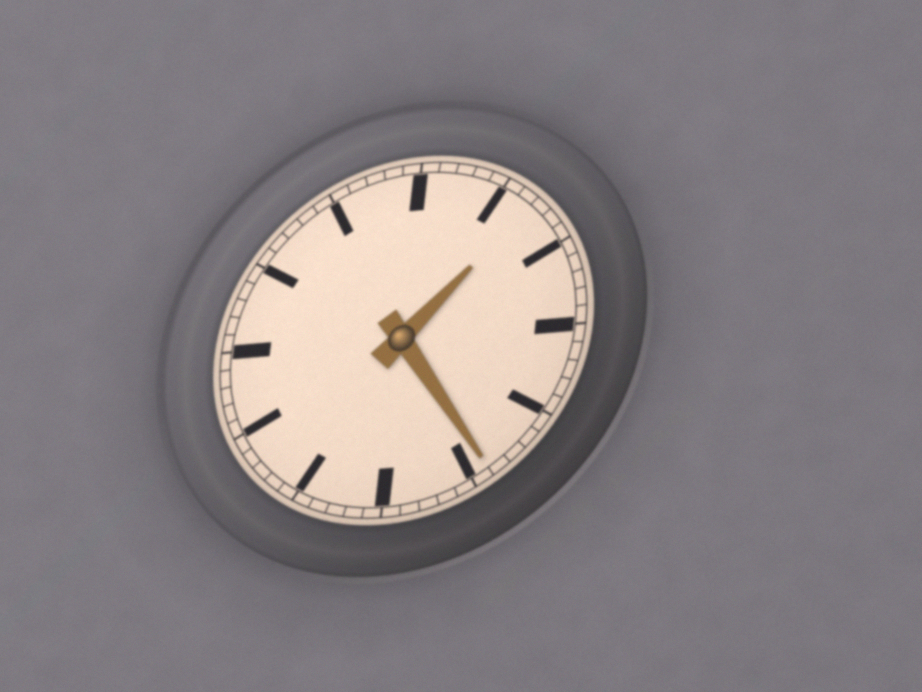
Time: {"hour": 1, "minute": 24}
